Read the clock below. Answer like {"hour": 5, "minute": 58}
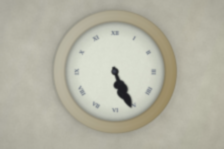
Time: {"hour": 5, "minute": 26}
